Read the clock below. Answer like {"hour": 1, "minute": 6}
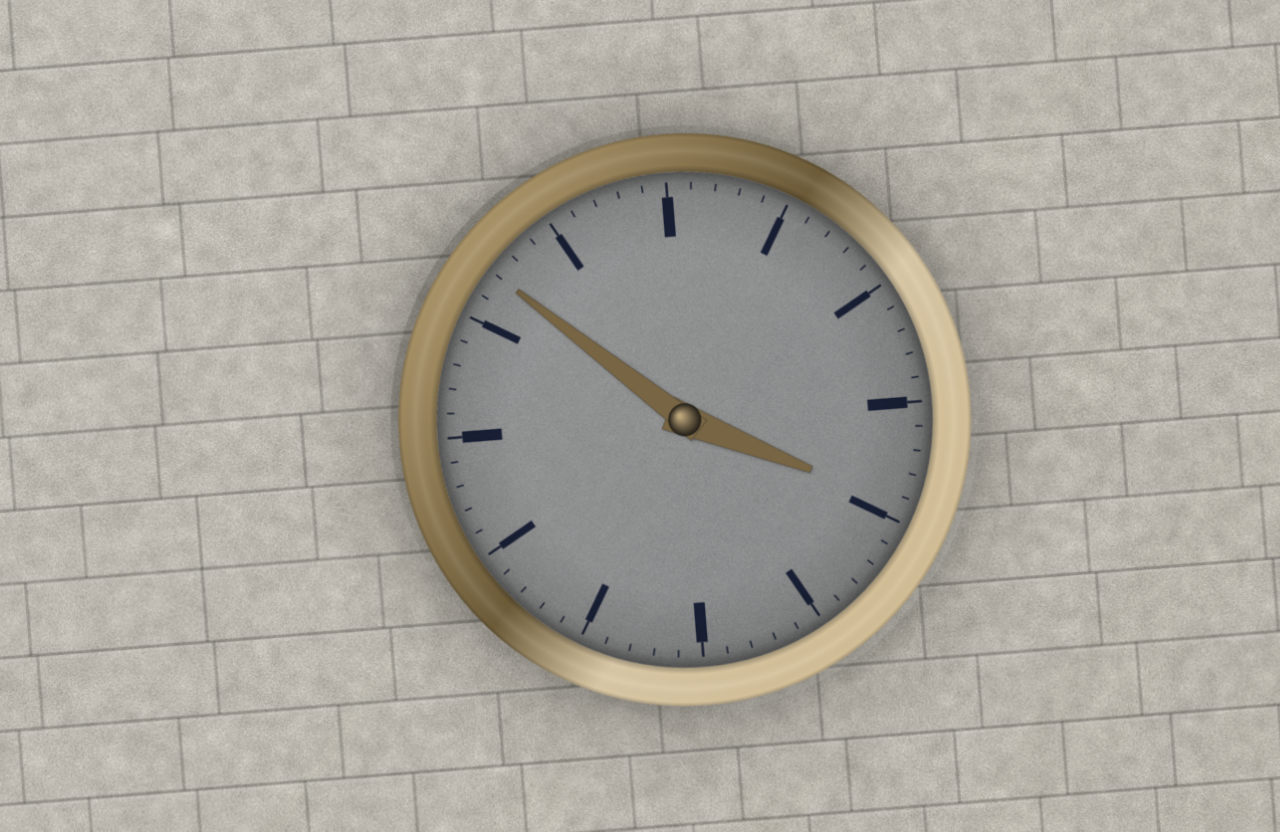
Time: {"hour": 3, "minute": 52}
